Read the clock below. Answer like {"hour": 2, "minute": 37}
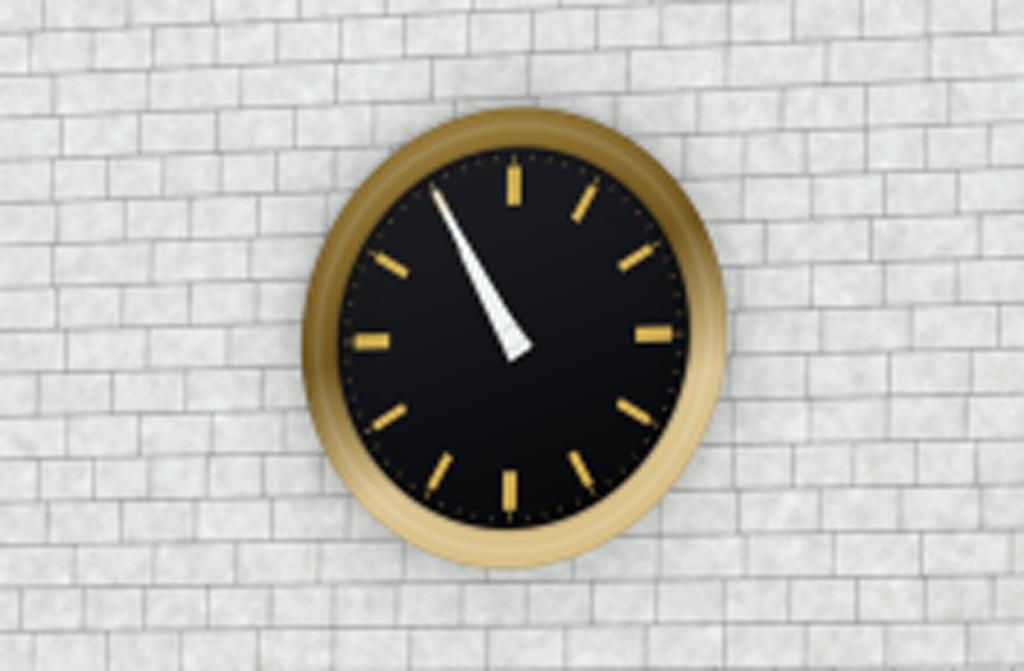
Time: {"hour": 10, "minute": 55}
